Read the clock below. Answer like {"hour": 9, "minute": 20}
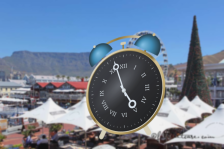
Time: {"hour": 4, "minute": 57}
